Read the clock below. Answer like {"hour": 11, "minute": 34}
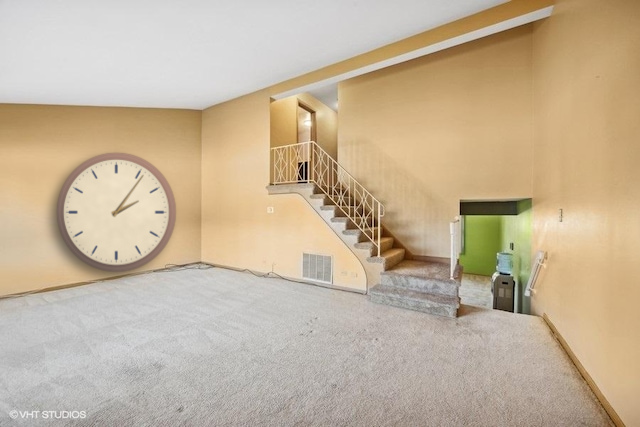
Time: {"hour": 2, "minute": 6}
